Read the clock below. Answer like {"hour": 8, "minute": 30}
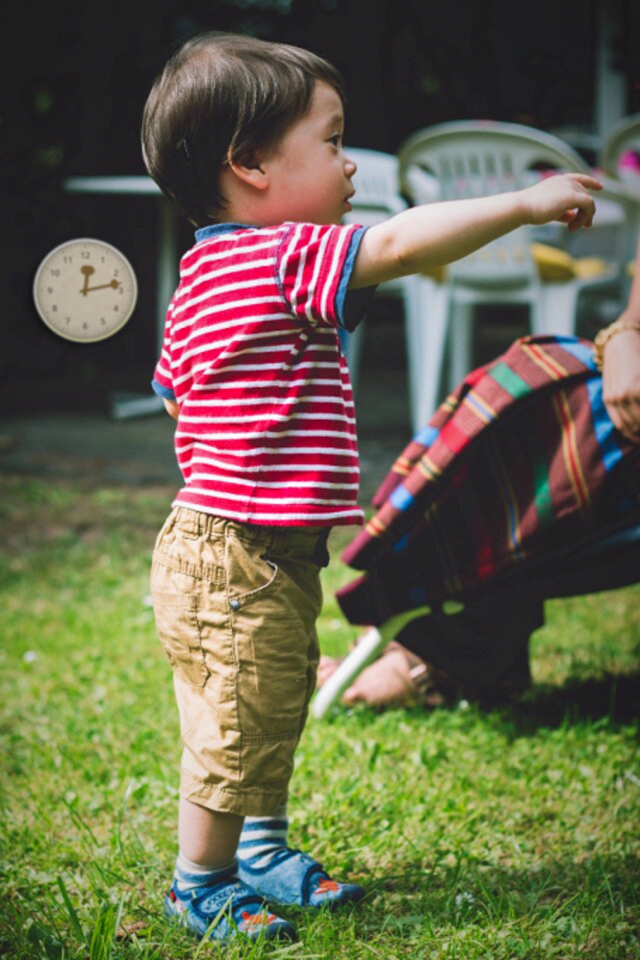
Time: {"hour": 12, "minute": 13}
